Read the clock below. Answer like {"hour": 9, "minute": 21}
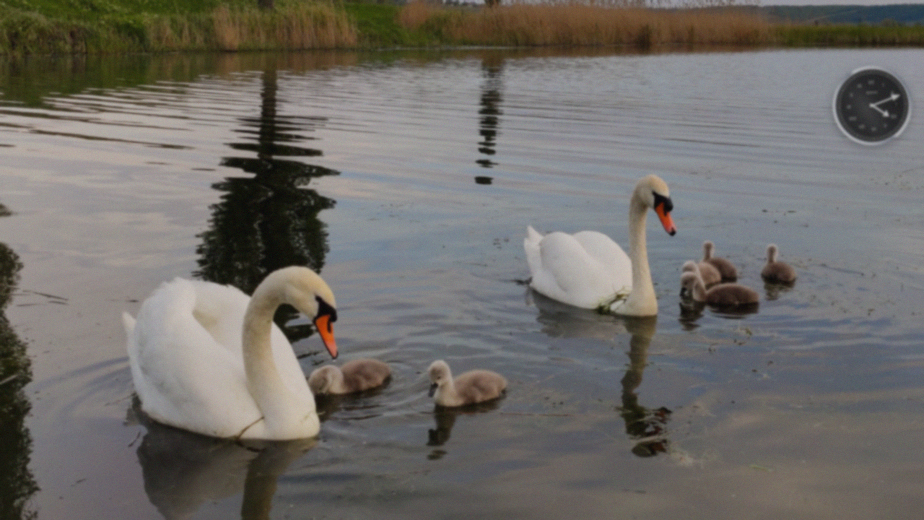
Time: {"hour": 4, "minute": 12}
